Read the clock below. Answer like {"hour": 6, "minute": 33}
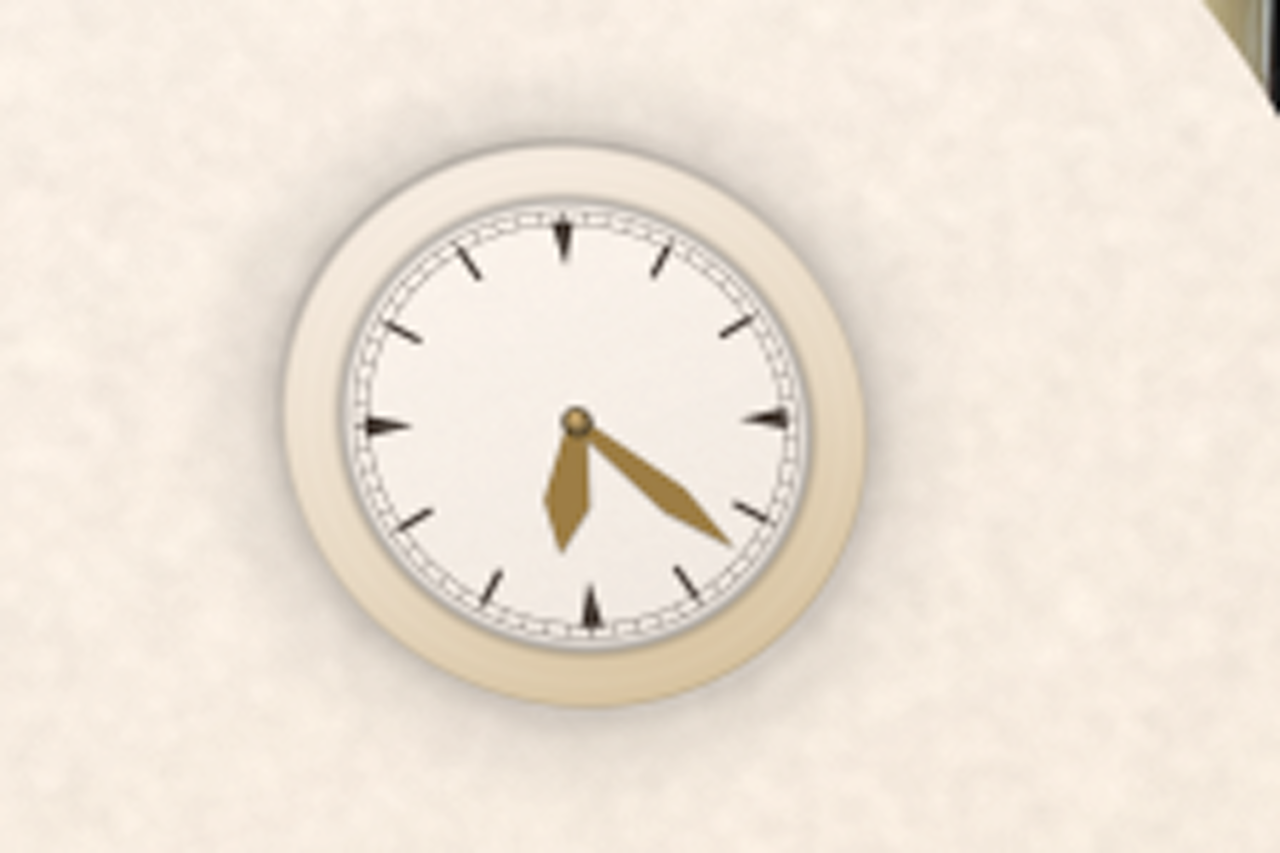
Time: {"hour": 6, "minute": 22}
